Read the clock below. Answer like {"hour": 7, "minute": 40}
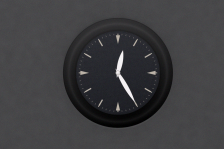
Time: {"hour": 12, "minute": 25}
